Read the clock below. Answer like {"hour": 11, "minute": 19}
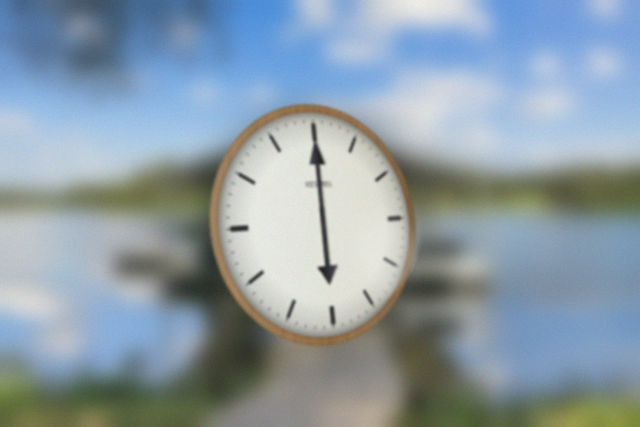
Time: {"hour": 6, "minute": 0}
